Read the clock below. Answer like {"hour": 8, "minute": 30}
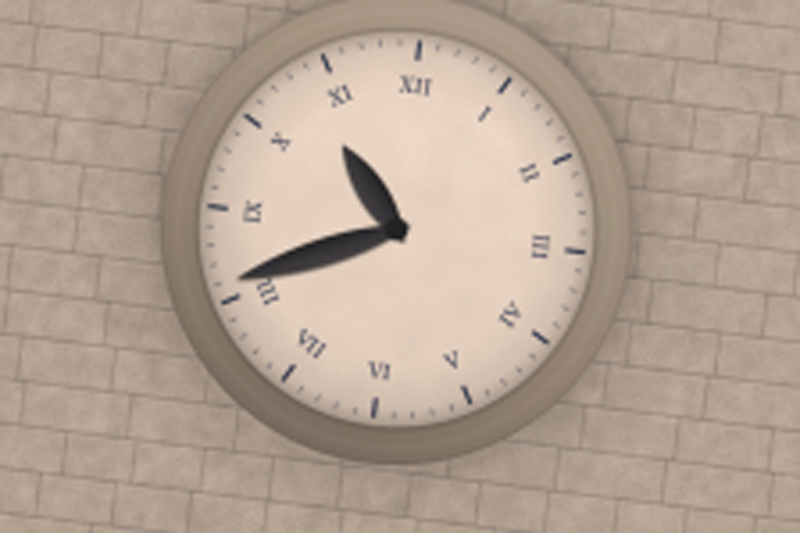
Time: {"hour": 10, "minute": 41}
